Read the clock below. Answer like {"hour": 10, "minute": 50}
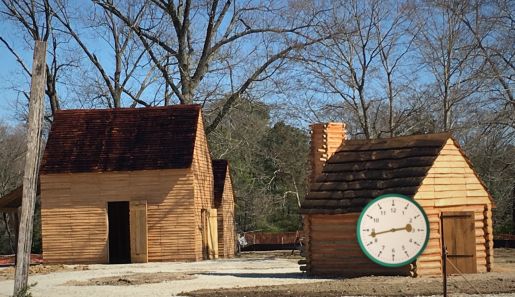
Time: {"hour": 2, "minute": 43}
